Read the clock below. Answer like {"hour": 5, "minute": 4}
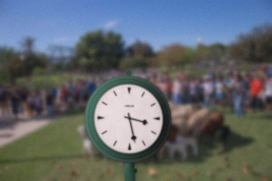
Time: {"hour": 3, "minute": 28}
